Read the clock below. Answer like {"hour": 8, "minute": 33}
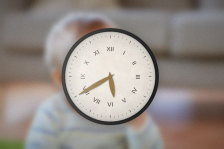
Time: {"hour": 5, "minute": 40}
